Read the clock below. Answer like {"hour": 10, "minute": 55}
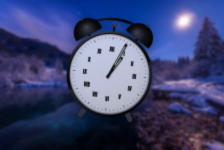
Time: {"hour": 1, "minute": 4}
